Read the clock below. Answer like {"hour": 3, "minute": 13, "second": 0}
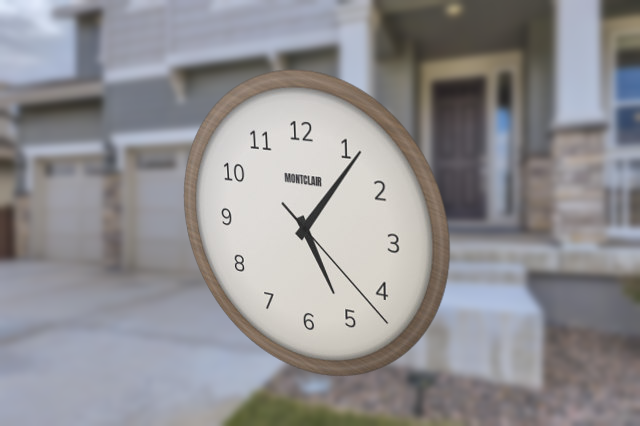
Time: {"hour": 5, "minute": 6, "second": 22}
